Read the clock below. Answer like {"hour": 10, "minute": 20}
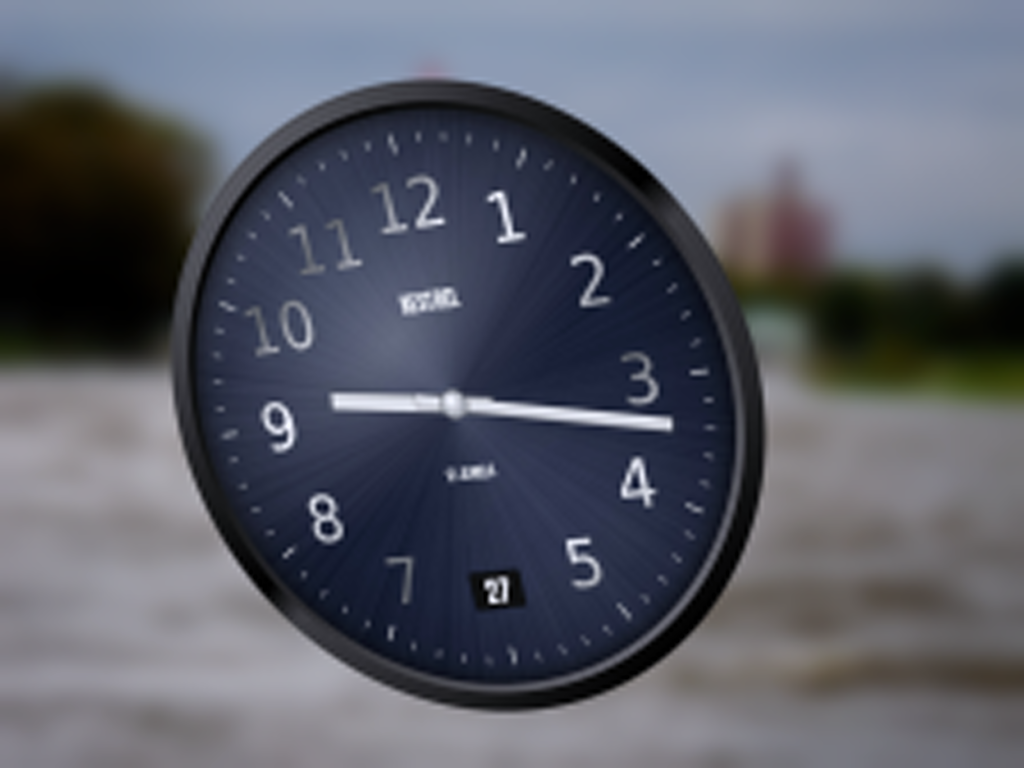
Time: {"hour": 9, "minute": 17}
